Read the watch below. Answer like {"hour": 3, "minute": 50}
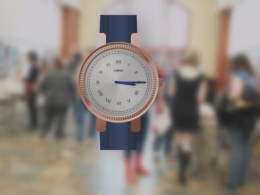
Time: {"hour": 3, "minute": 15}
